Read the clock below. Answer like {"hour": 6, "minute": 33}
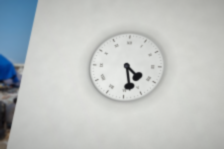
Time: {"hour": 4, "minute": 28}
